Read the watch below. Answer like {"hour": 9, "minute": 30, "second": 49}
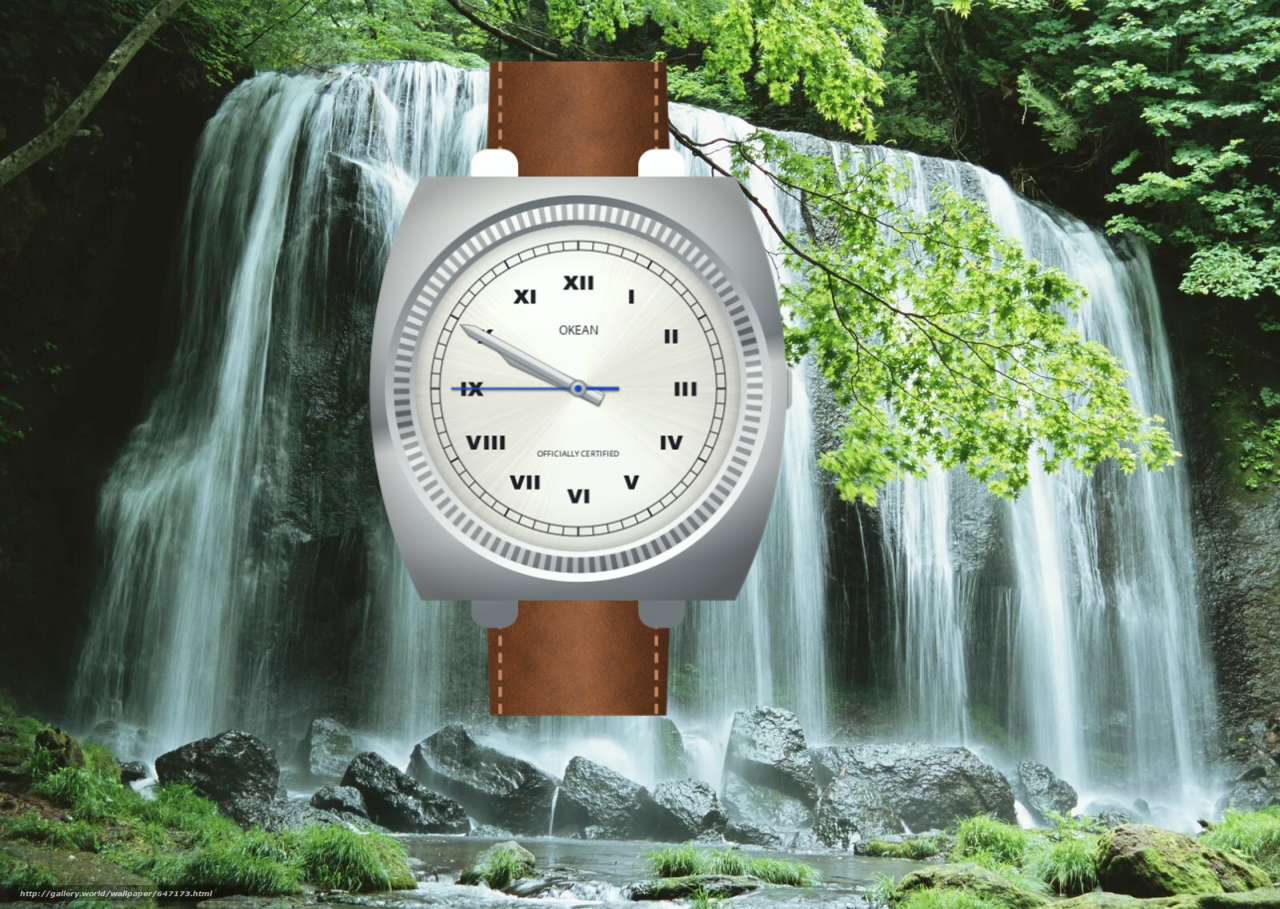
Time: {"hour": 9, "minute": 49, "second": 45}
